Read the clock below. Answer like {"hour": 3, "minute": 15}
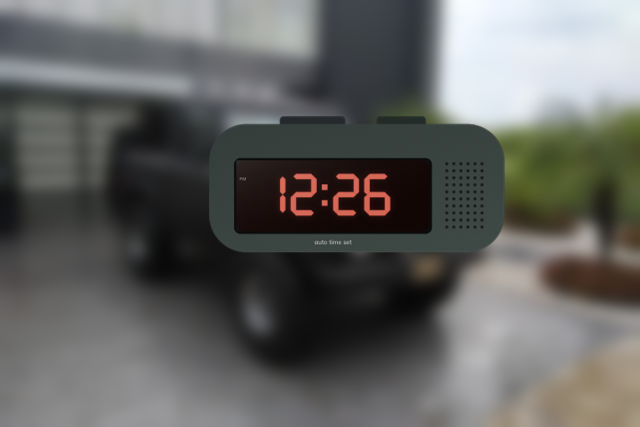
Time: {"hour": 12, "minute": 26}
